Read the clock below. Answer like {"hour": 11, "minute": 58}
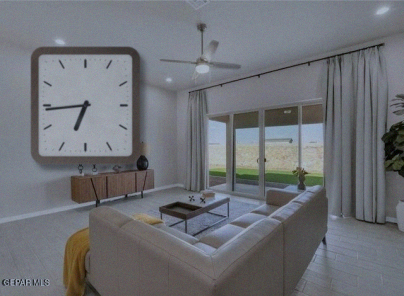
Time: {"hour": 6, "minute": 44}
